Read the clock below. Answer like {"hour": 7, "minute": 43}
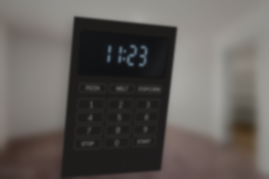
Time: {"hour": 11, "minute": 23}
